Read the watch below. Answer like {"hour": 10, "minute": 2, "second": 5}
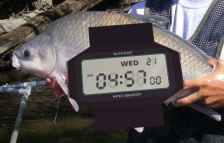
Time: {"hour": 4, "minute": 57, "second": 0}
